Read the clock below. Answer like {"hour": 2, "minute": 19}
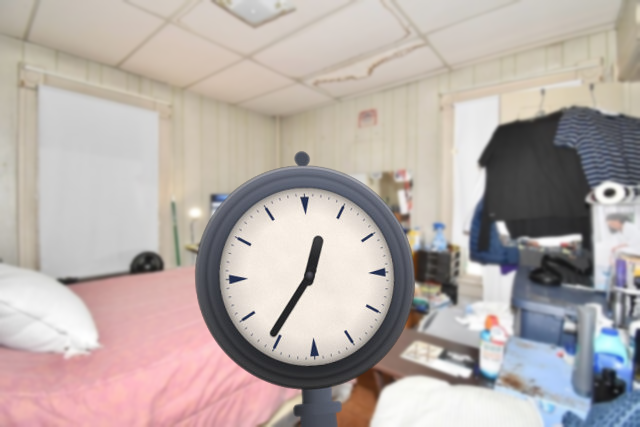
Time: {"hour": 12, "minute": 36}
